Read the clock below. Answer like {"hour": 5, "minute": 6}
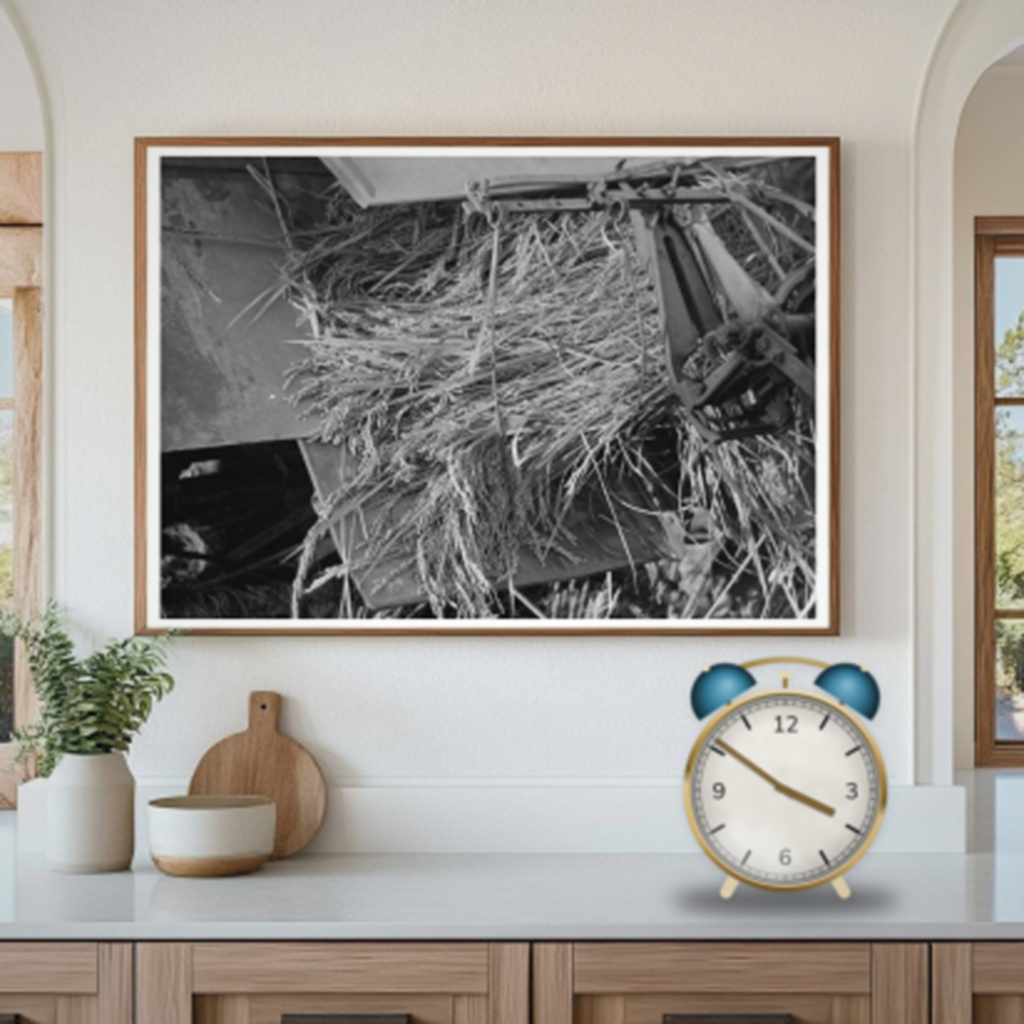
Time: {"hour": 3, "minute": 51}
